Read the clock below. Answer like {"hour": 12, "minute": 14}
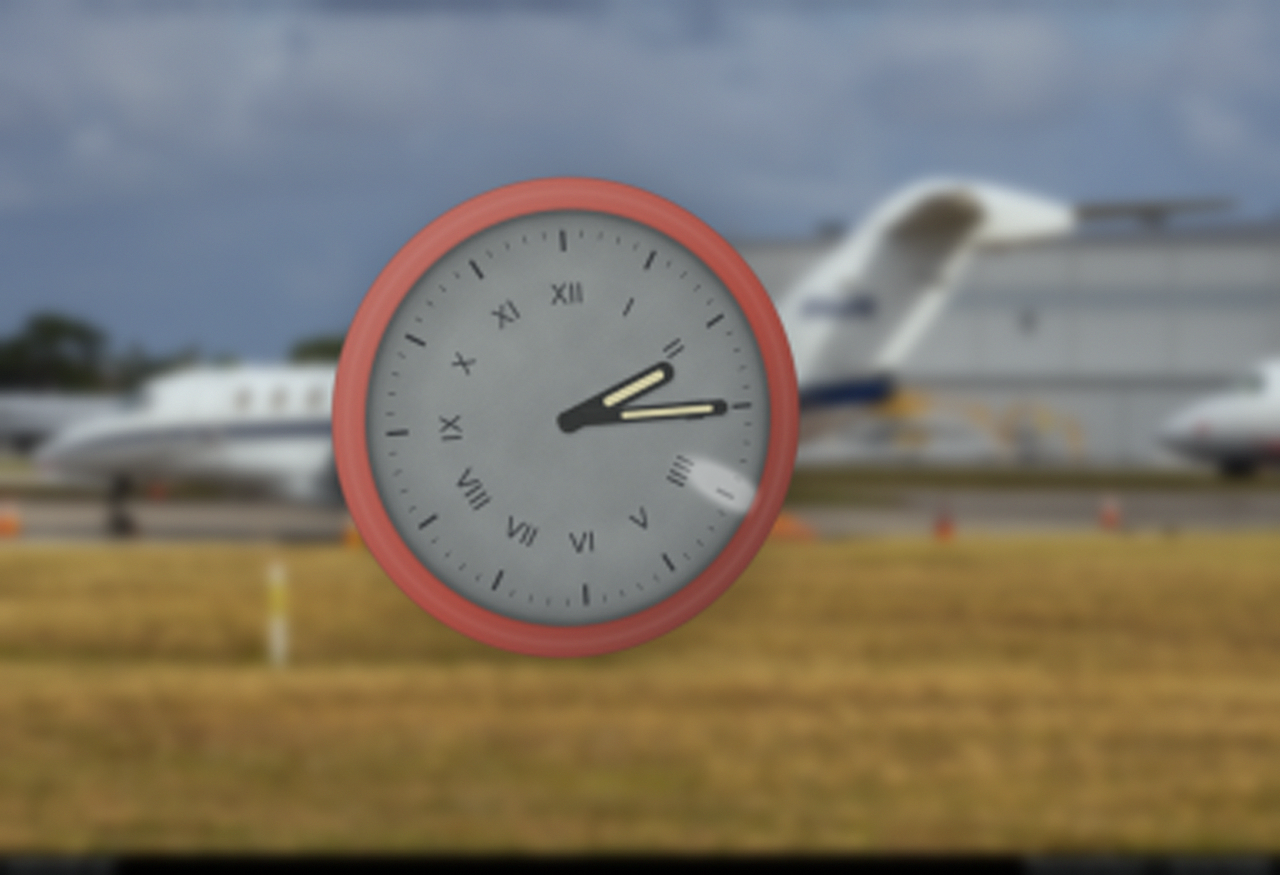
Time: {"hour": 2, "minute": 15}
